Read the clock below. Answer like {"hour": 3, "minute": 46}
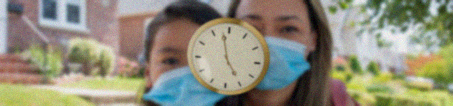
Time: {"hour": 4, "minute": 58}
